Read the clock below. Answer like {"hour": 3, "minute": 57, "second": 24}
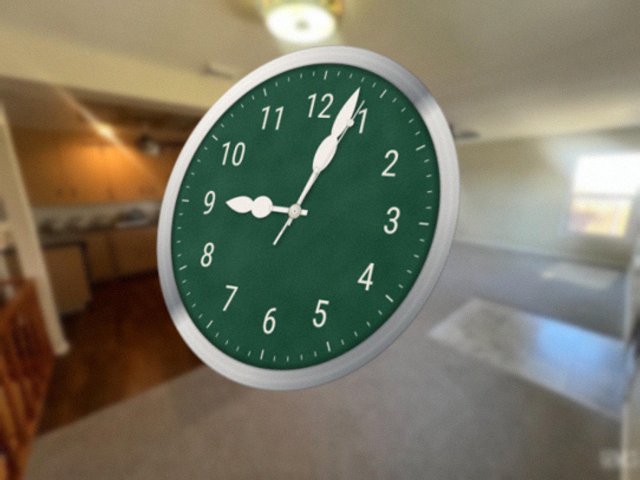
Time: {"hour": 9, "minute": 3, "second": 4}
